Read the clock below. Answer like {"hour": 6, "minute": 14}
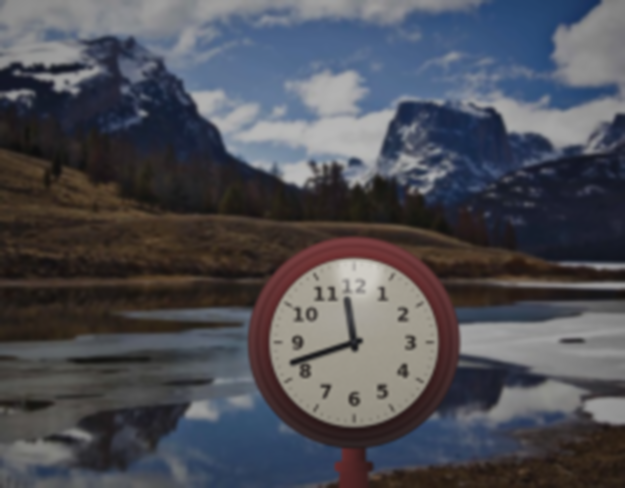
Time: {"hour": 11, "minute": 42}
